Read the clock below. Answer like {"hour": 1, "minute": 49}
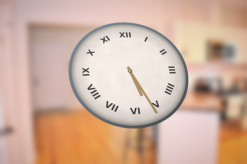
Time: {"hour": 5, "minute": 26}
